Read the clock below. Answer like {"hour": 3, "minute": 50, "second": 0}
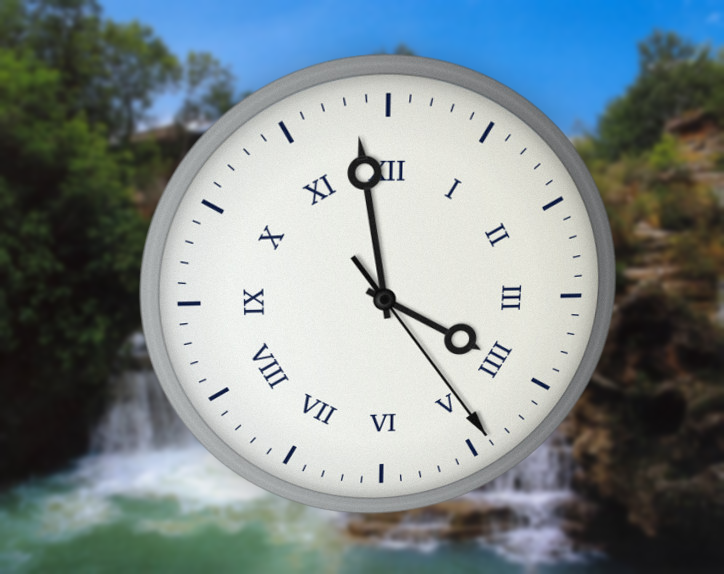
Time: {"hour": 3, "minute": 58, "second": 24}
